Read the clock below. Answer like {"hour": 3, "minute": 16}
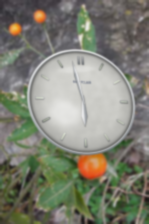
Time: {"hour": 5, "minute": 58}
